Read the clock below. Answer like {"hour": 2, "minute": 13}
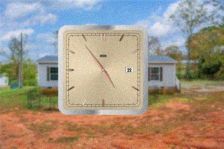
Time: {"hour": 4, "minute": 54}
